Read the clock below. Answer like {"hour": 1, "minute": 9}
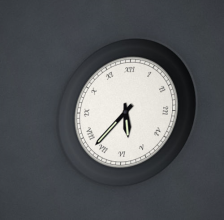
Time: {"hour": 5, "minute": 37}
